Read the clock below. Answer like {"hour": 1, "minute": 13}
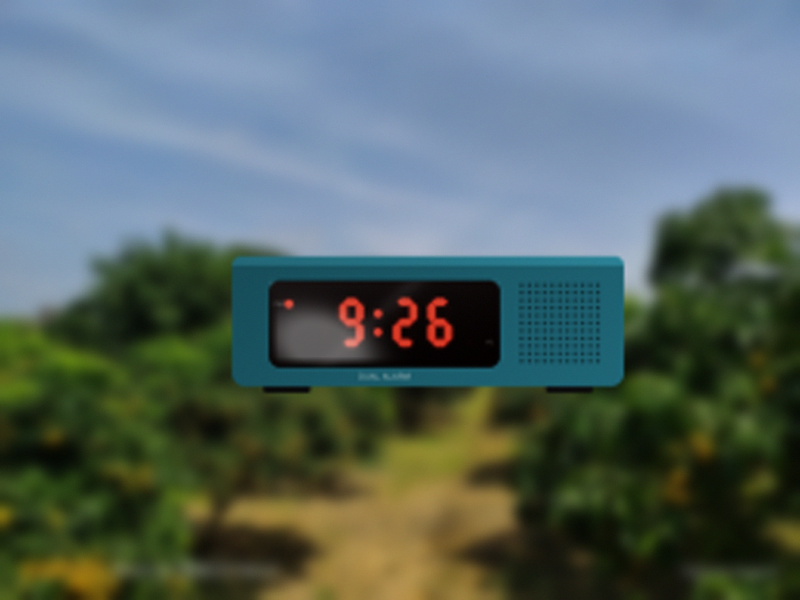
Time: {"hour": 9, "minute": 26}
